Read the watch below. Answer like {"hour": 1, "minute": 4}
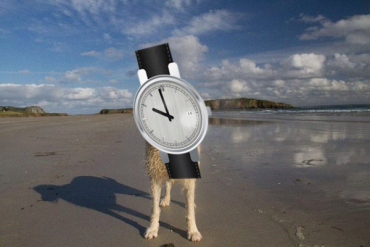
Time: {"hour": 9, "minute": 59}
